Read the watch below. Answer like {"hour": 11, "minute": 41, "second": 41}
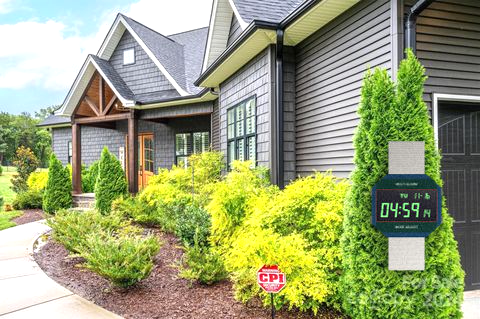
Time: {"hour": 4, "minute": 59, "second": 14}
